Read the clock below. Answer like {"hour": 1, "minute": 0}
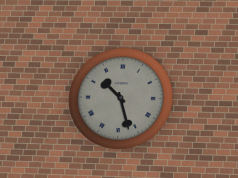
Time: {"hour": 10, "minute": 27}
